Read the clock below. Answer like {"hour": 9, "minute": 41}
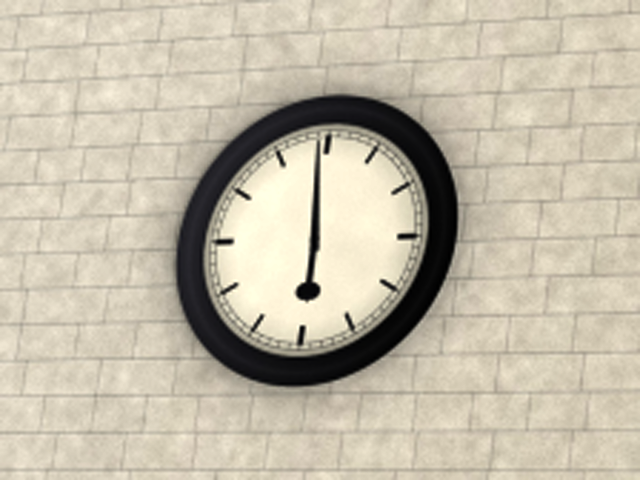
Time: {"hour": 5, "minute": 59}
